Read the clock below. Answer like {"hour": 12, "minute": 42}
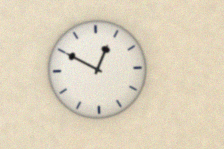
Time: {"hour": 12, "minute": 50}
